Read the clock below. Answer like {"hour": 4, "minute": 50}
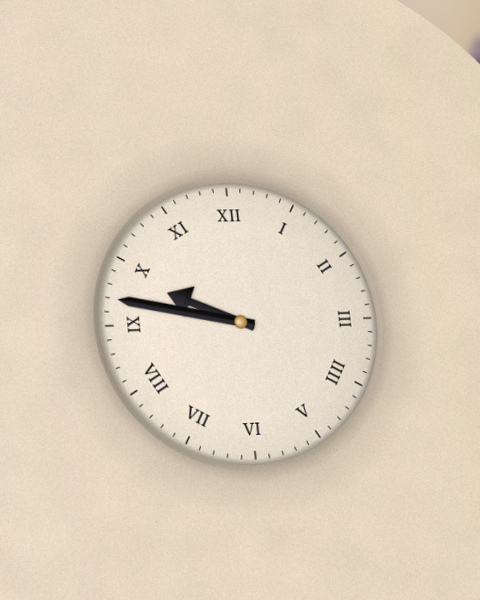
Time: {"hour": 9, "minute": 47}
